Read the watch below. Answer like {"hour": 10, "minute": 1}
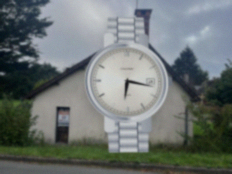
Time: {"hour": 6, "minute": 17}
